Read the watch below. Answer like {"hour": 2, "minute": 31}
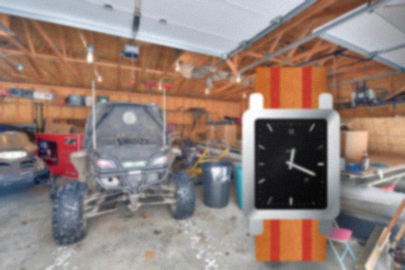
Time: {"hour": 12, "minute": 19}
